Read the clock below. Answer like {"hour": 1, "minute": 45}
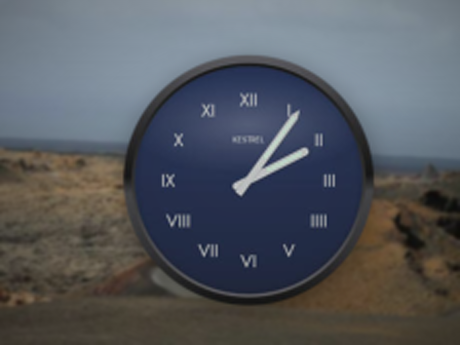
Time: {"hour": 2, "minute": 6}
